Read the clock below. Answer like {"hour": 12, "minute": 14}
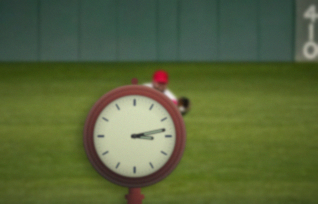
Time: {"hour": 3, "minute": 13}
